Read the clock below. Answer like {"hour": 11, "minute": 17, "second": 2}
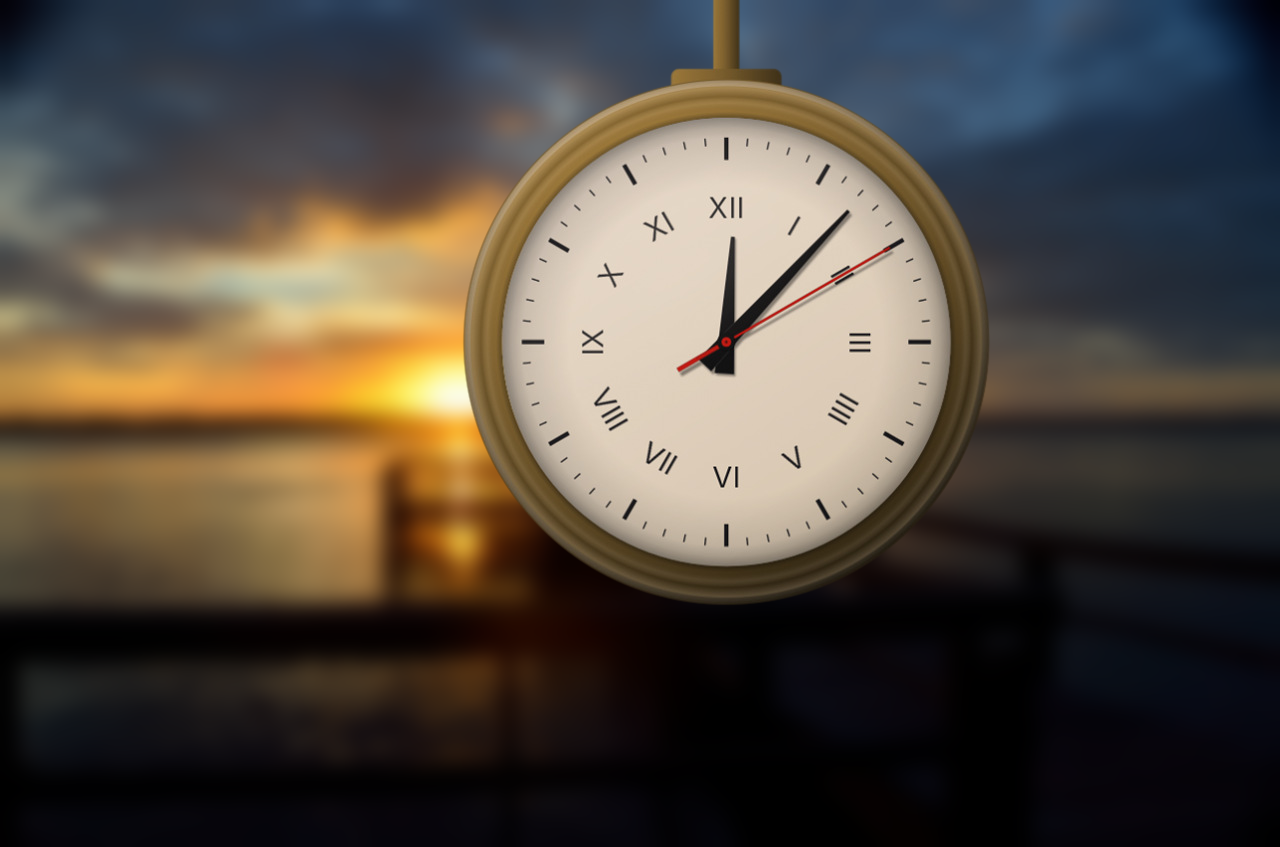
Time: {"hour": 12, "minute": 7, "second": 10}
